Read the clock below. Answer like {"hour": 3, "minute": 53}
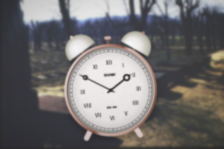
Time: {"hour": 1, "minute": 50}
